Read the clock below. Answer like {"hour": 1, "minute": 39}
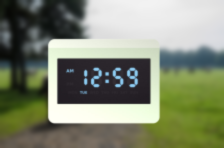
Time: {"hour": 12, "minute": 59}
